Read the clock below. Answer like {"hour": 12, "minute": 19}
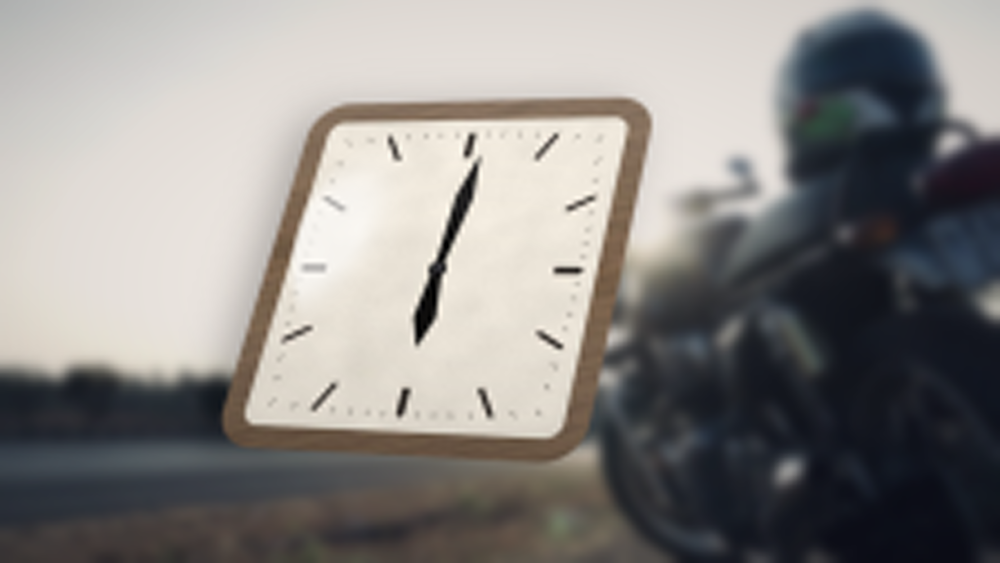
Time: {"hour": 6, "minute": 1}
